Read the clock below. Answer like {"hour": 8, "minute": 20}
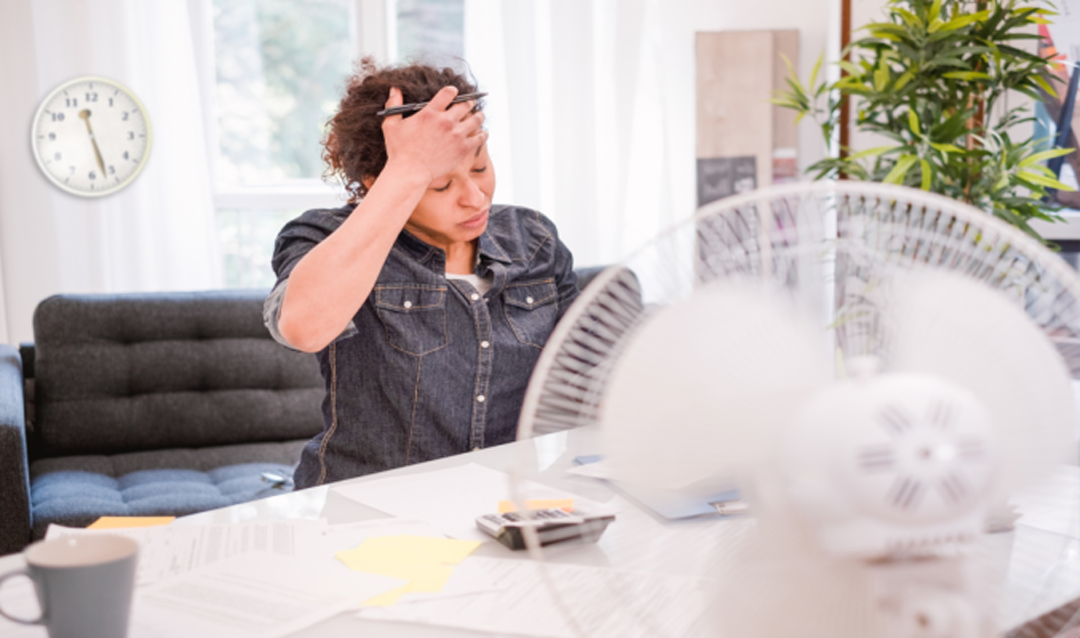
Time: {"hour": 11, "minute": 27}
